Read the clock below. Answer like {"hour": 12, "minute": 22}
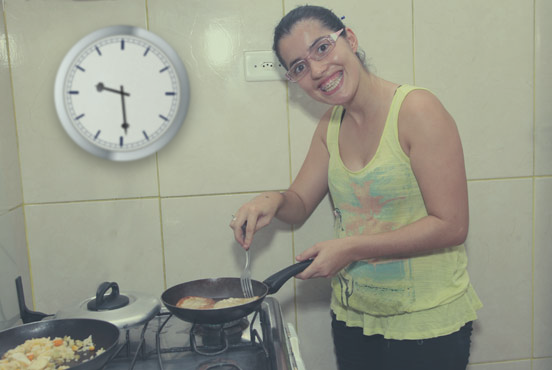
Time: {"hour": 9, "minute": 29}
